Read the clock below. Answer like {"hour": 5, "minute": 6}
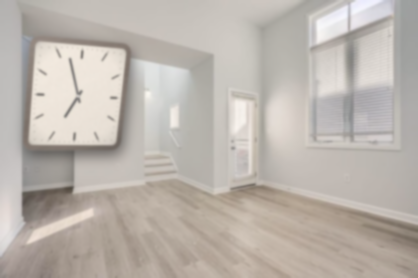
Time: {"hour": 6, "minute": 57}
